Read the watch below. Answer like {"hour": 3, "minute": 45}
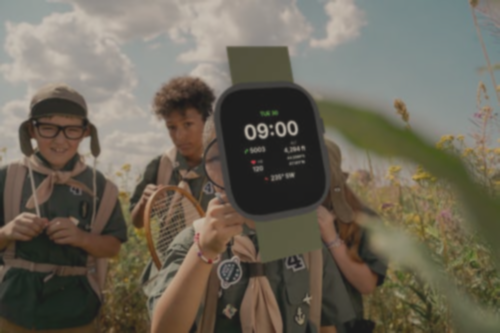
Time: {"hour": 9, "minute": 0}
